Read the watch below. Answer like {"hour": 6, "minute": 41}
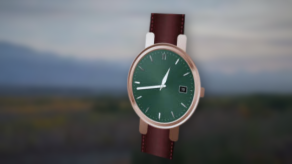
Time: {"hour": 12, "minute": 43}
